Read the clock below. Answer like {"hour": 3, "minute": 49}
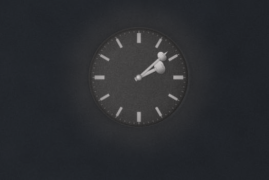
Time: {"hour": 2, "minute": 8}
